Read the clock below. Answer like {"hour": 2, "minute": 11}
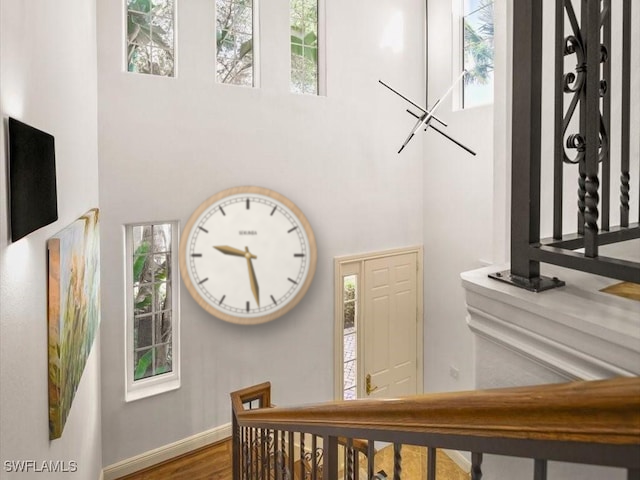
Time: {"hour": 9, "minute": 28}
